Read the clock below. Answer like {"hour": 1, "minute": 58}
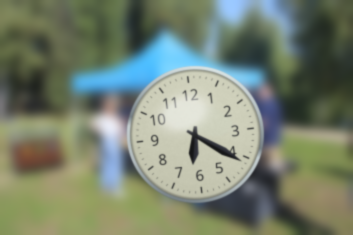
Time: {"hour": 6, "minute": 21}
